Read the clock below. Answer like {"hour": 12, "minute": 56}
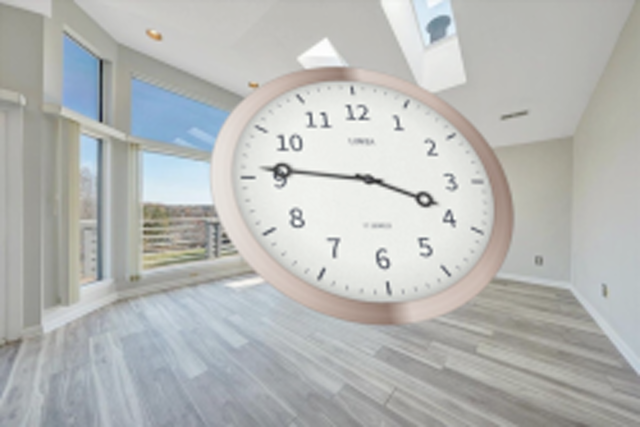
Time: {"hour": 3, "minute": 46}
